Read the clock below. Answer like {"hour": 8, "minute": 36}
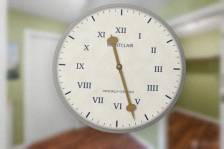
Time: {"hour": 11, "minute": 27}
